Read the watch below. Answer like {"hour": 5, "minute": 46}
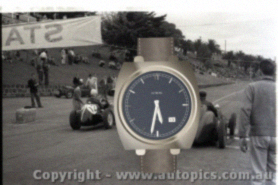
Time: {"hour": 5, "minute": 32}
